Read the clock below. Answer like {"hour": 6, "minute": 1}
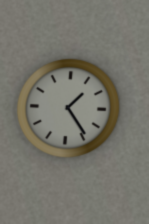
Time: {"hour": 1, "minute": 24}
